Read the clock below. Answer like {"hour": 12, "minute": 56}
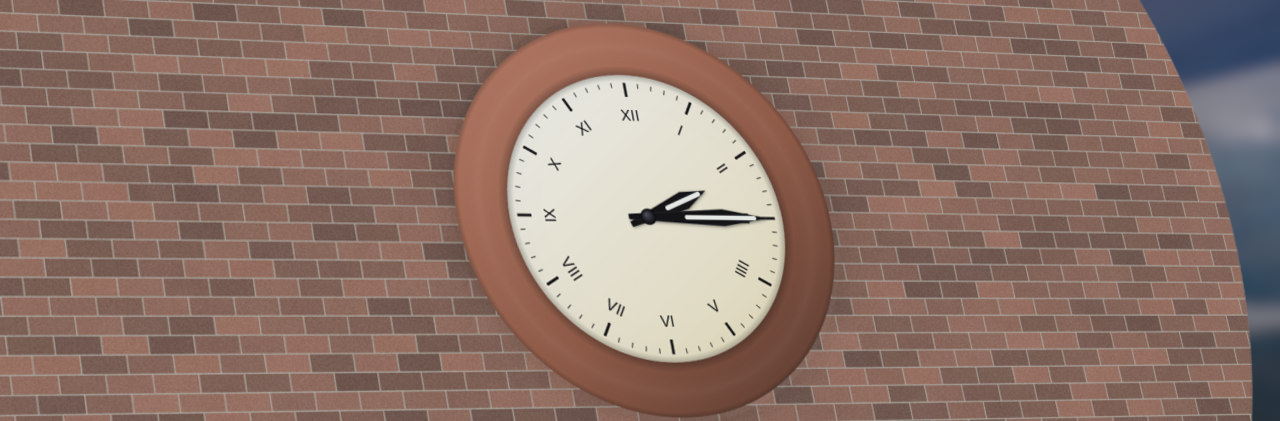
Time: {"hour": 2, "minute": 15}
